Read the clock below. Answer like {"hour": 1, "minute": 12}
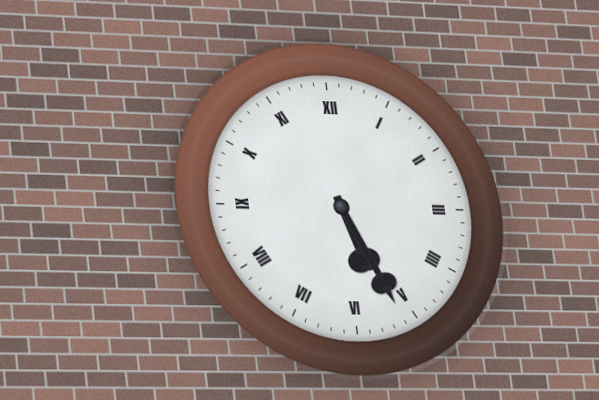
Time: {"hour": 5, "minute": 26}
